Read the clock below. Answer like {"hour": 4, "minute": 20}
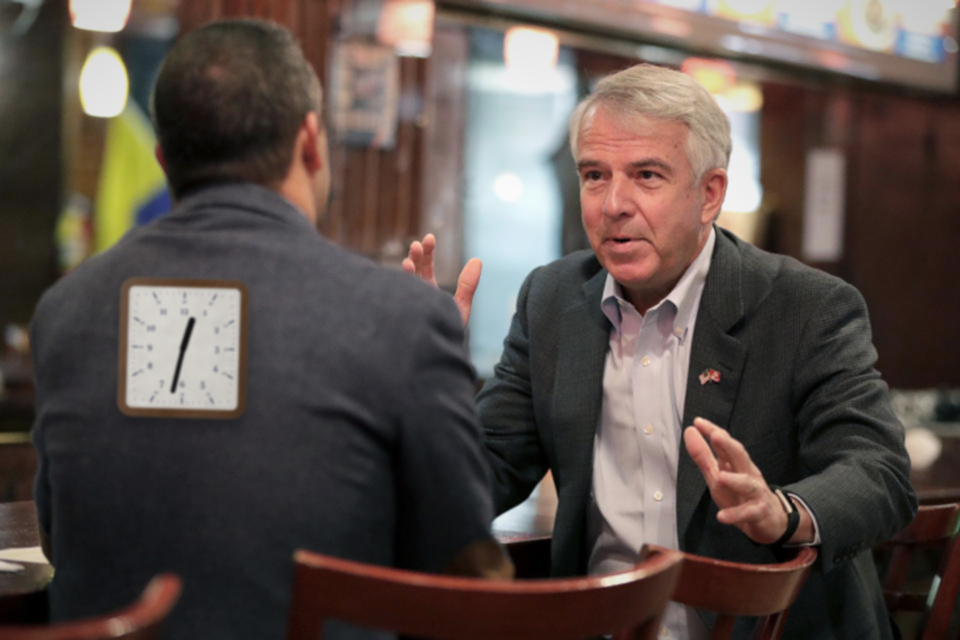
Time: {"hour": 12, "minute": 32}
